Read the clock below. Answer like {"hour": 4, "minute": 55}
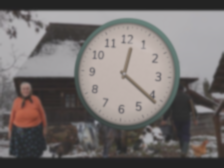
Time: {"hour": 12, "minute": 21}
